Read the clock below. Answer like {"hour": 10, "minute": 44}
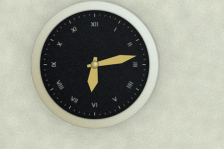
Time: {"hour": 6, "minute": 13}
